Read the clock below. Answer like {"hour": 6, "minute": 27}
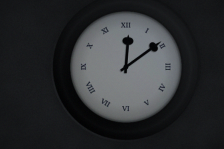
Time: {"hour": 12, "minute": 9}
